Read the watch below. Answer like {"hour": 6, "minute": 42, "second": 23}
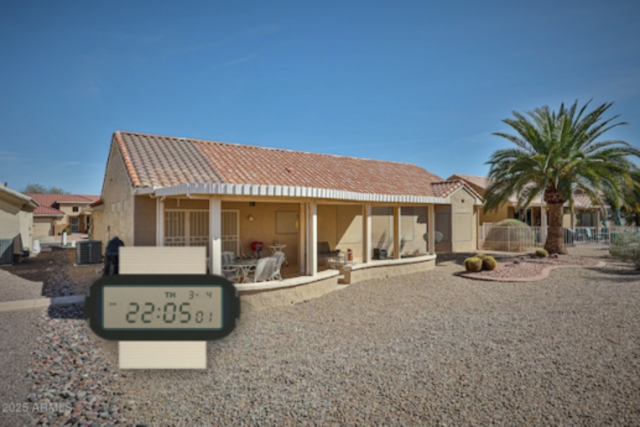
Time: {"hour": 22, "minute": 5, "second": 1}
